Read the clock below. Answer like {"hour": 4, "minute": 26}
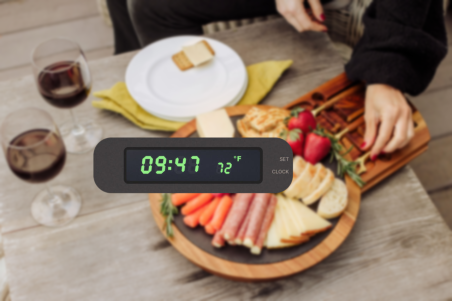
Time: {"hour": 9, "minute": 47}
